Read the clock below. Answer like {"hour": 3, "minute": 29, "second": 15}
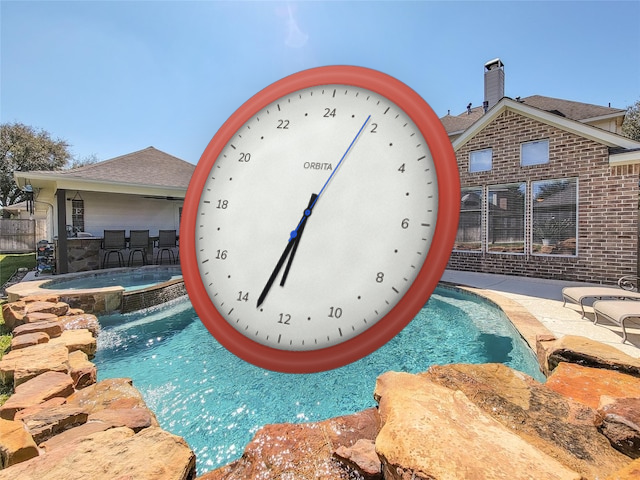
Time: {"hour": 12, "minute": 33, "second": 4}
